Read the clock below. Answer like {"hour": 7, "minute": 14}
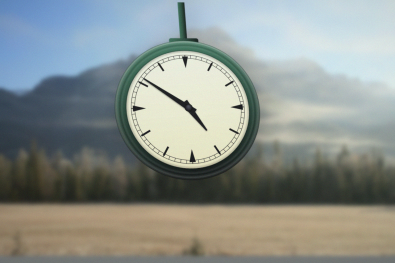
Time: {"hour": 4, "minute": 51}
